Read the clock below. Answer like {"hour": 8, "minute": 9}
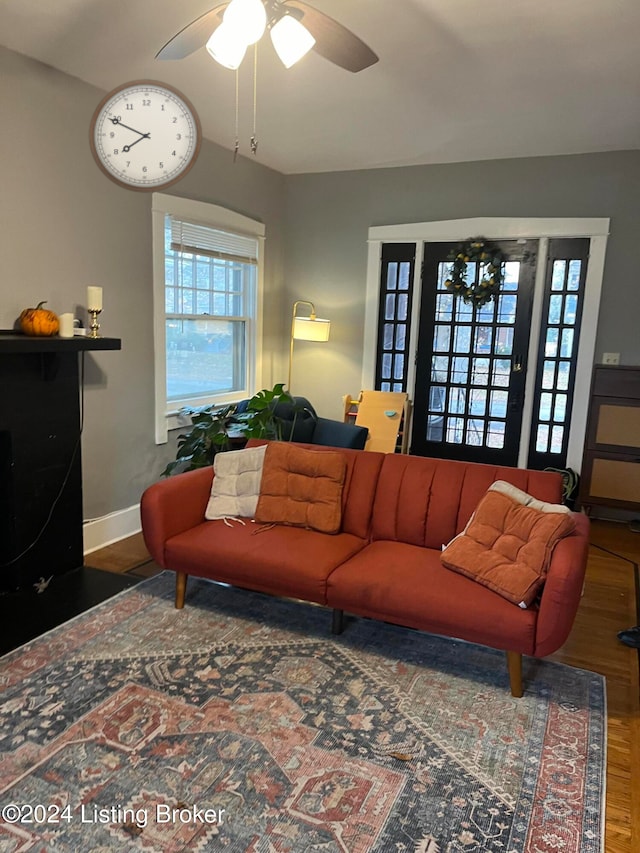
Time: {"hour": 7, "minute": 49}
